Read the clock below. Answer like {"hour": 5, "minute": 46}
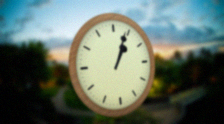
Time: {"hour": 1, "minute": 4}
